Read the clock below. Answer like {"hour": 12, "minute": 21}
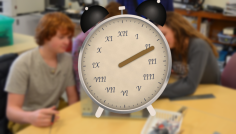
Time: {"hour": 2, "minute": 11}
